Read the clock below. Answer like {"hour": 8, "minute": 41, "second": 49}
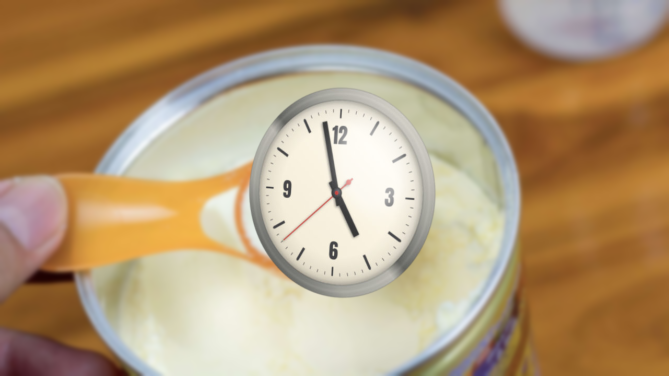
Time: {"hour": 4, "minute": 57, "second": 38}
